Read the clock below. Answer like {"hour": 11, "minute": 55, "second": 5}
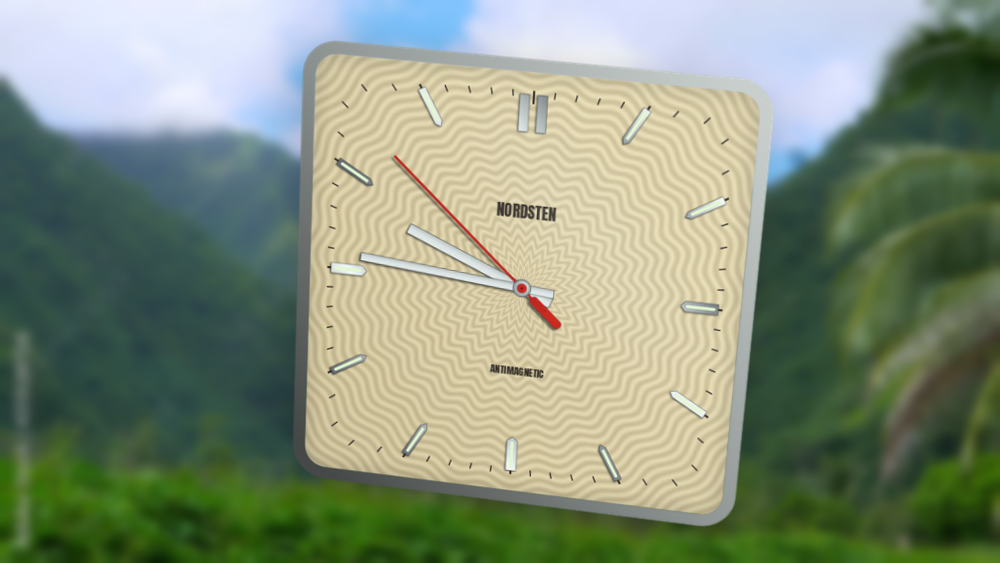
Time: {"hour": 9, "minute": 45, "second": 52}
